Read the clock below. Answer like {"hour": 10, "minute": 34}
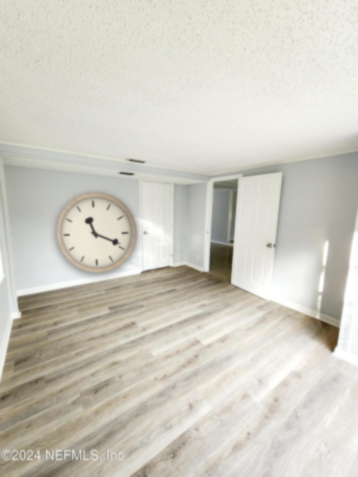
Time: {"hour": 11, "minute": 19}
